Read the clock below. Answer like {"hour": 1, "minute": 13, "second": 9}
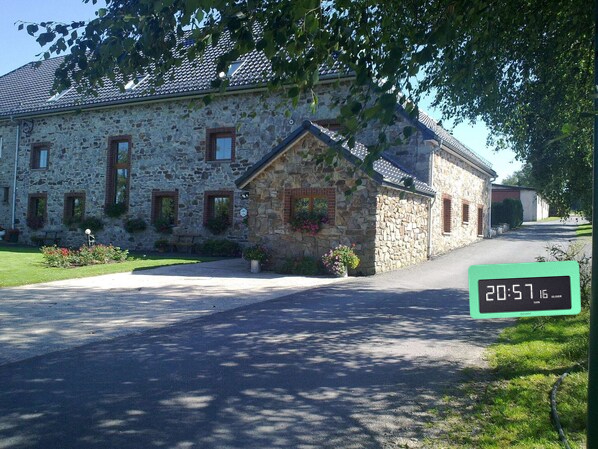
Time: {"hour": 20, "minute": 57, "second": 16}
